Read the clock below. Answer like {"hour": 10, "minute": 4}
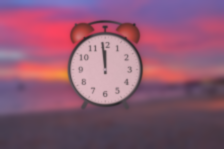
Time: {"hour": 11, "minute": 59}
